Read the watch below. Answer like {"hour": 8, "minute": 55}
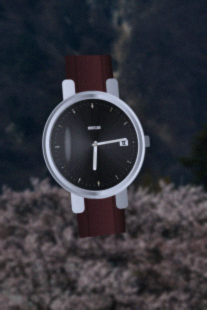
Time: {"hour": 6, "minute": 14}
